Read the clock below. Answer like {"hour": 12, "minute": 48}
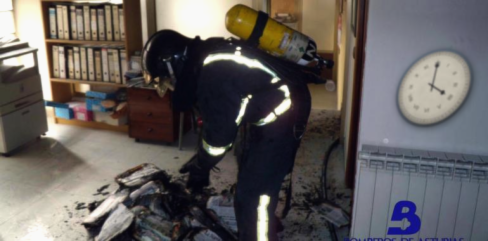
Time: {"hour": 4, "minute": 0}
